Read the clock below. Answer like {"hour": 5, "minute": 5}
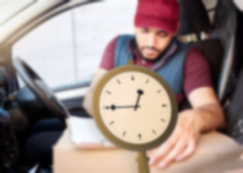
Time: {"hour": 12, "minute": 45}
